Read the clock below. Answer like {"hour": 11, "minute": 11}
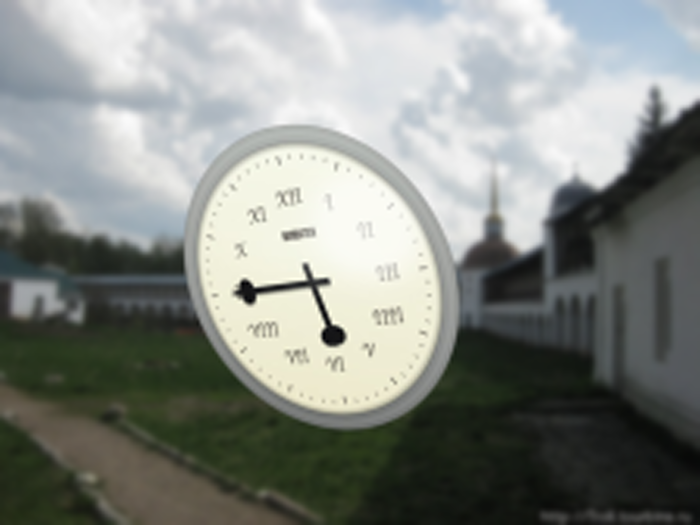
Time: {"hour": 5, "minute": 45}
